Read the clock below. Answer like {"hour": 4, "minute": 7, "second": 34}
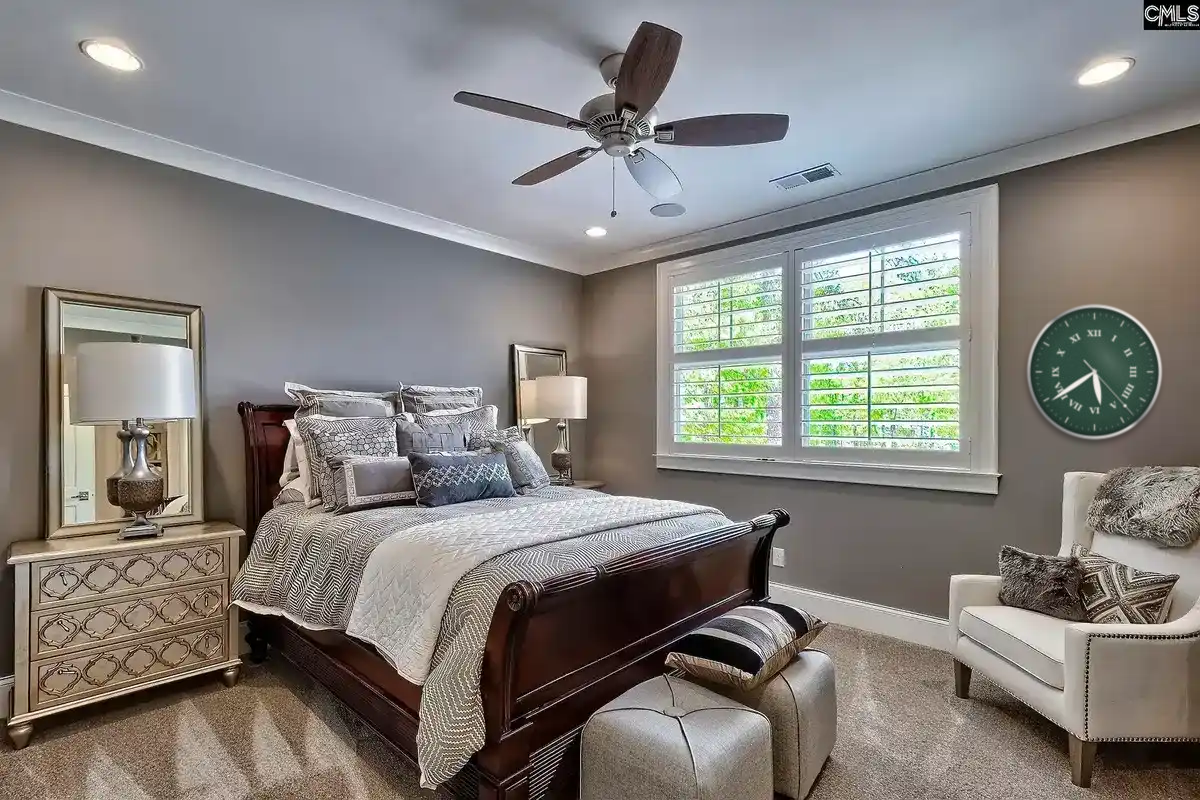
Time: {"hour": 5, "minute": 39, "second": 23}
